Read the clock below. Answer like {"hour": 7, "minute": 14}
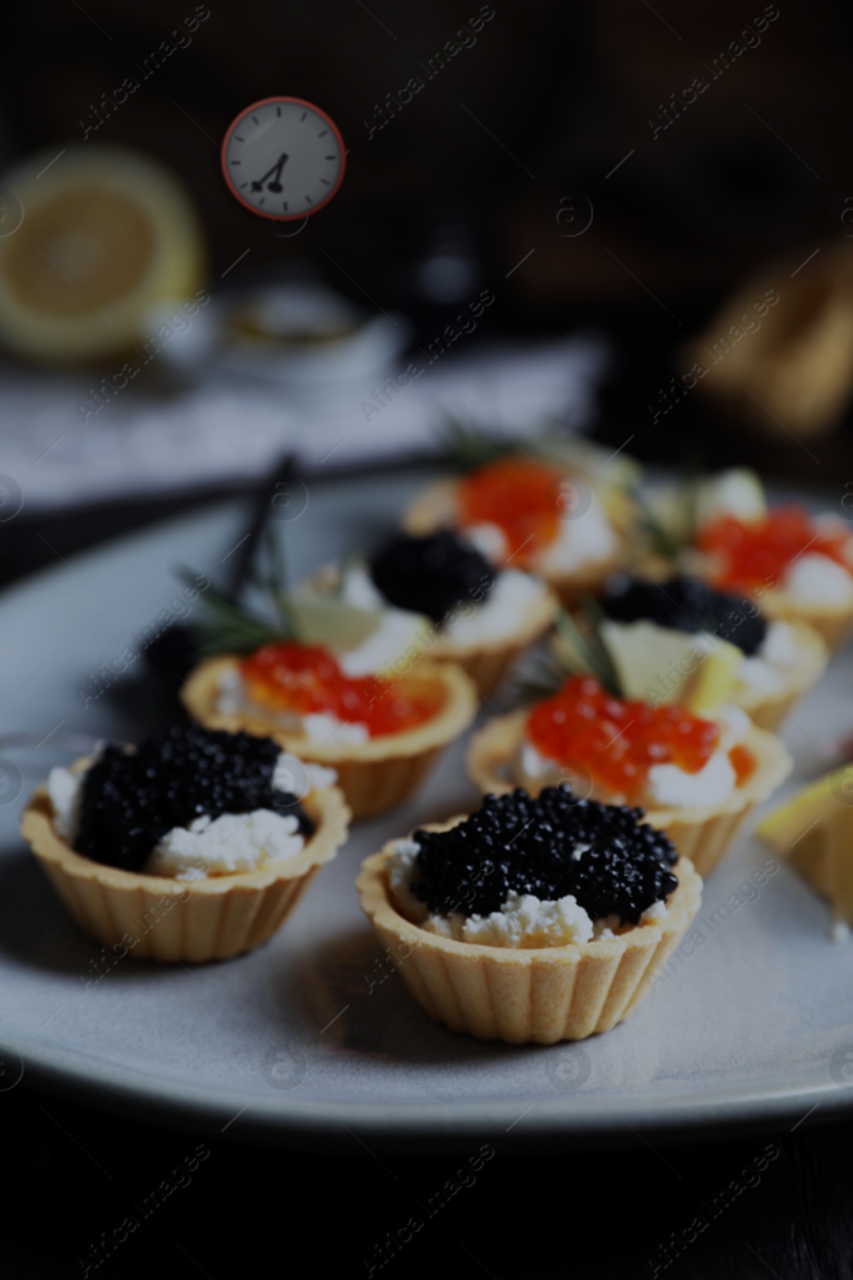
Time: {"hour": 6, "minute": 38}
